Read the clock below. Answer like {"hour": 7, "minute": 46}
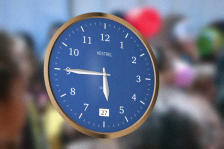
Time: {"hour": 5, "minute": 45}
